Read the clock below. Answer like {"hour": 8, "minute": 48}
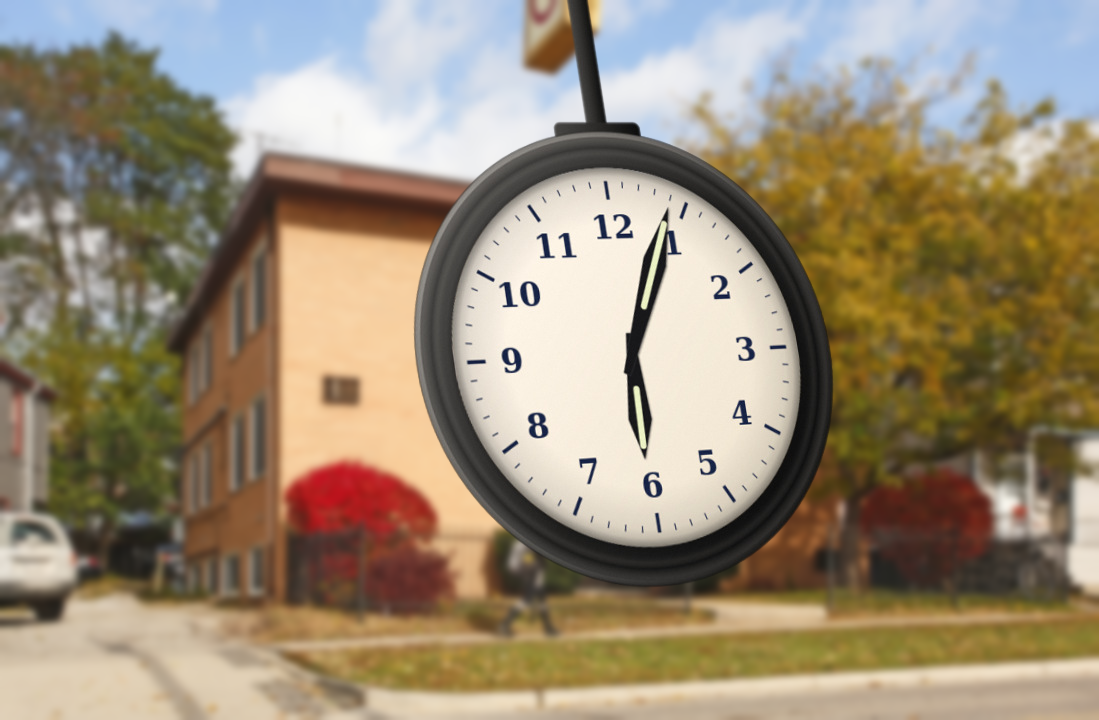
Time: {"hour": 6, "minute": 4}
